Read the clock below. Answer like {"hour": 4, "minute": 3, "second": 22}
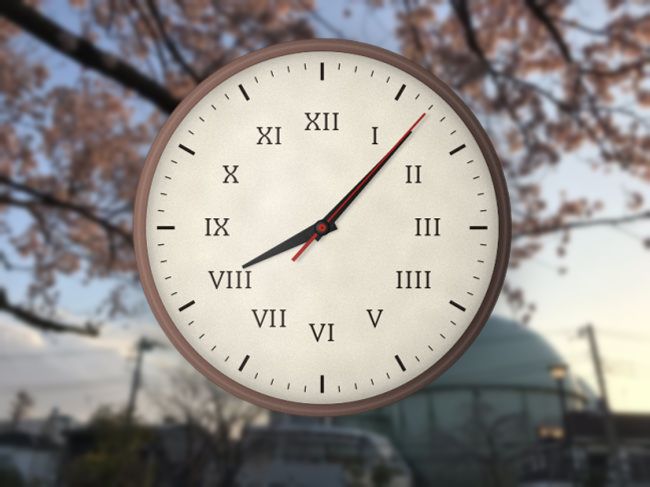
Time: {"hour": 8, "minute": 7, "second": 7}
